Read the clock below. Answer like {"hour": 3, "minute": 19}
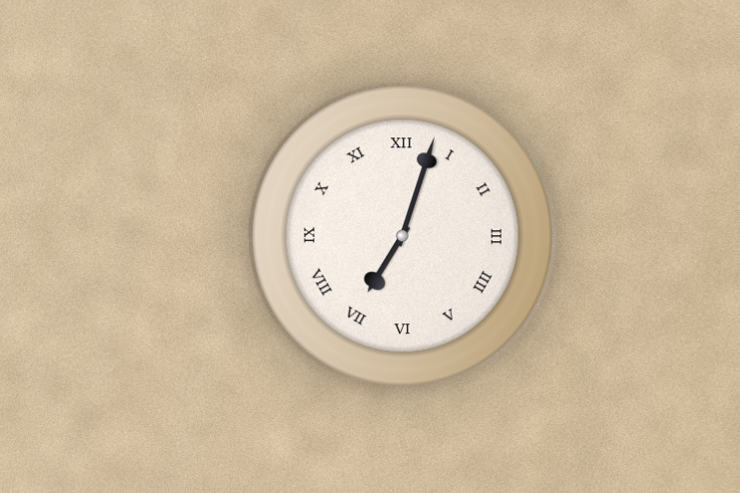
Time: {"hour": 7, "minute": 3}
